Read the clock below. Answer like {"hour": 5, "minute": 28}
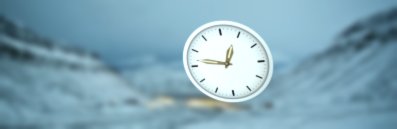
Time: {"hour": 12, "minute": 47}
